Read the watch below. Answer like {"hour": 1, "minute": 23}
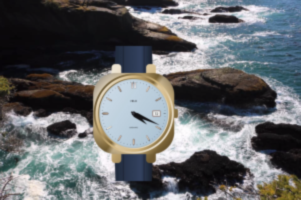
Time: {"hour": 4, "minute": 19}
